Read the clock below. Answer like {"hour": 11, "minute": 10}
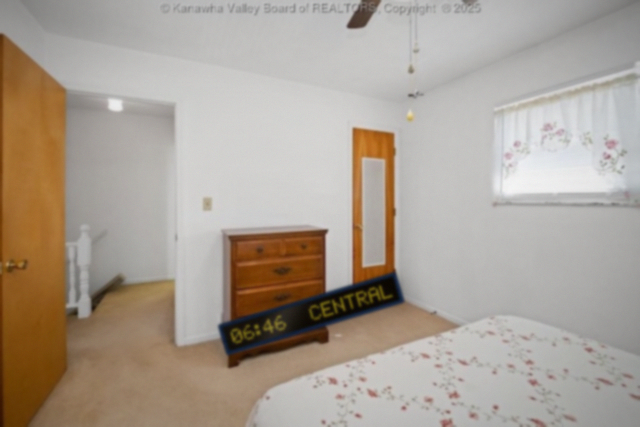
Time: {"hour": 6, "minute": 46}
